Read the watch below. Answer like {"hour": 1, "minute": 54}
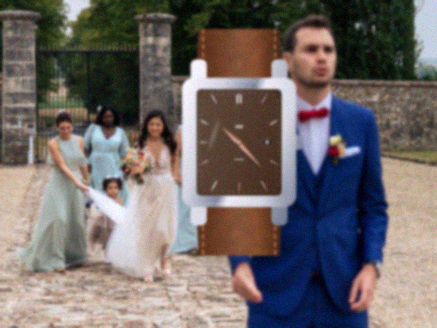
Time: {"hour": 10, "minute": 23}
